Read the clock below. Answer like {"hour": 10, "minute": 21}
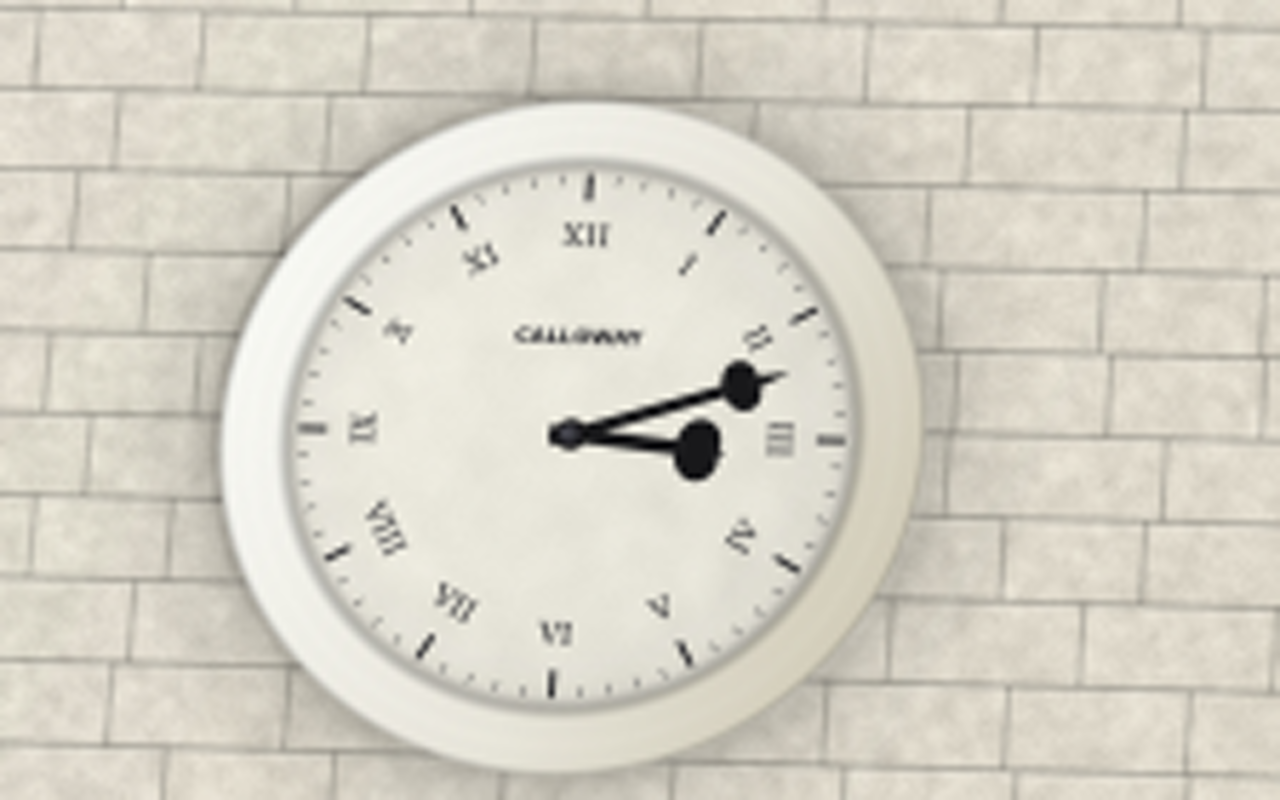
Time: {"hour": 3, "minute": 12}
